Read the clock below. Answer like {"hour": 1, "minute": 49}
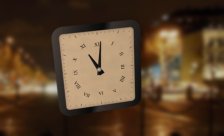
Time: {"hour": 11, "minute": 1}
